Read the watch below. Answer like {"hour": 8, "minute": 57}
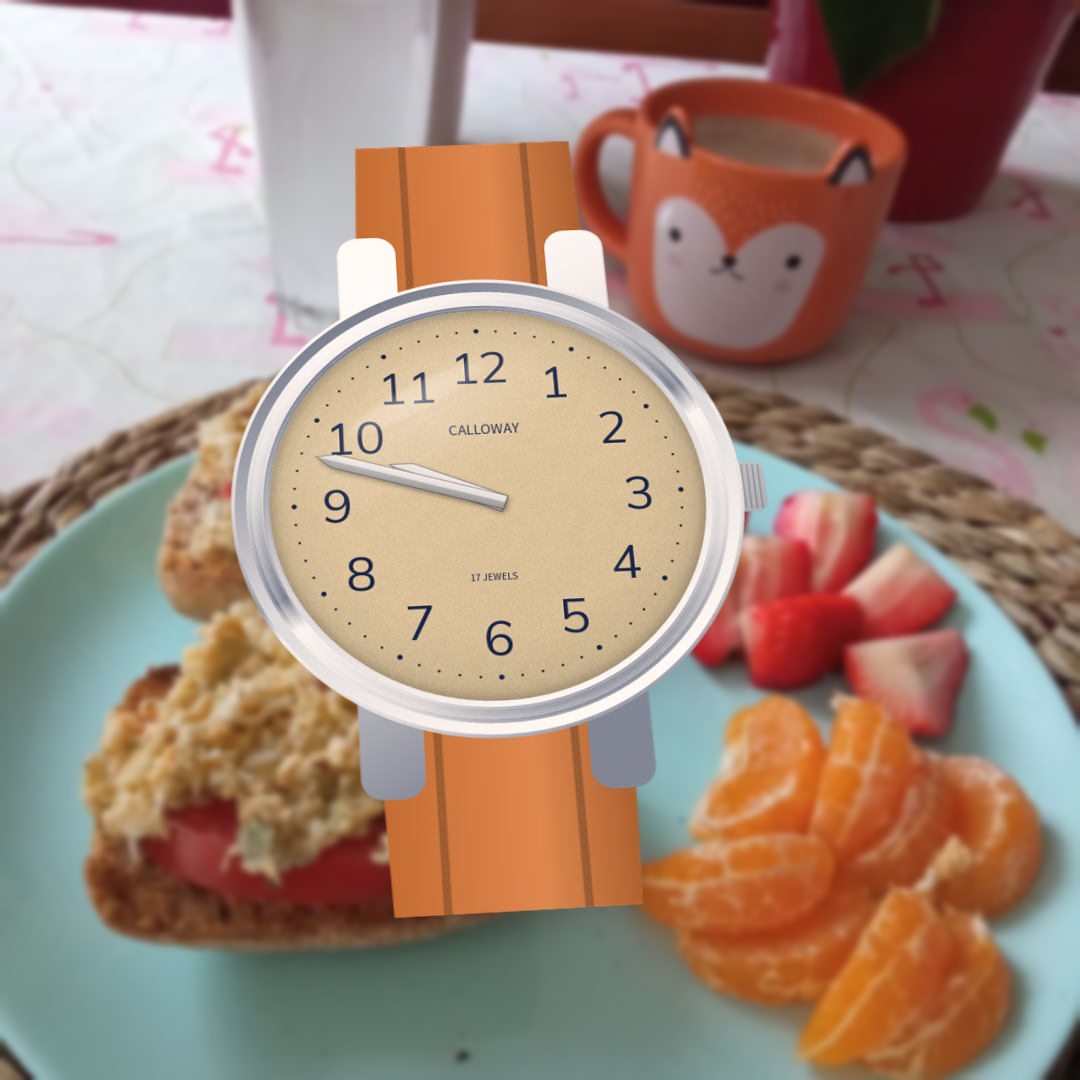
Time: {"hour": 9, "minute": 48}
